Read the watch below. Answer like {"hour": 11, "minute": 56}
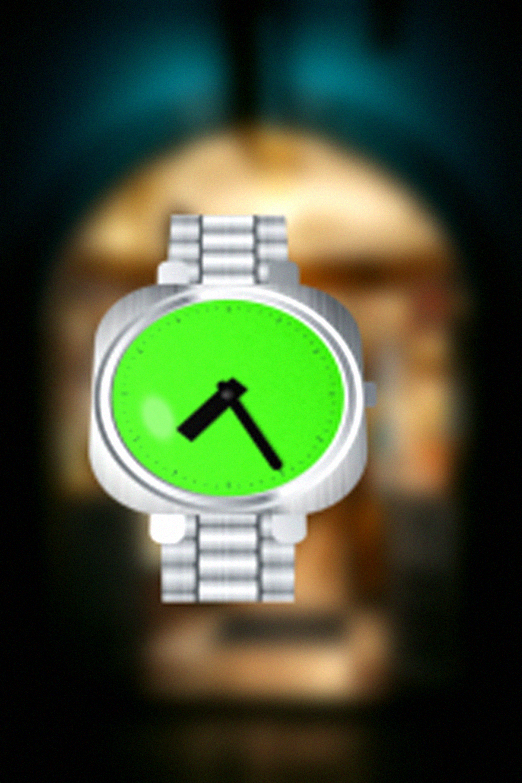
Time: {"hour": 7, "minute": 25}
